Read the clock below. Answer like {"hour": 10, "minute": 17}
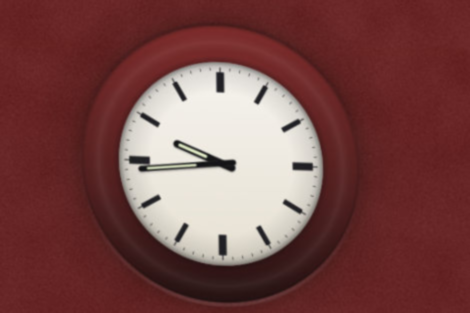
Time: {"hour": 9, "minute": 44}
